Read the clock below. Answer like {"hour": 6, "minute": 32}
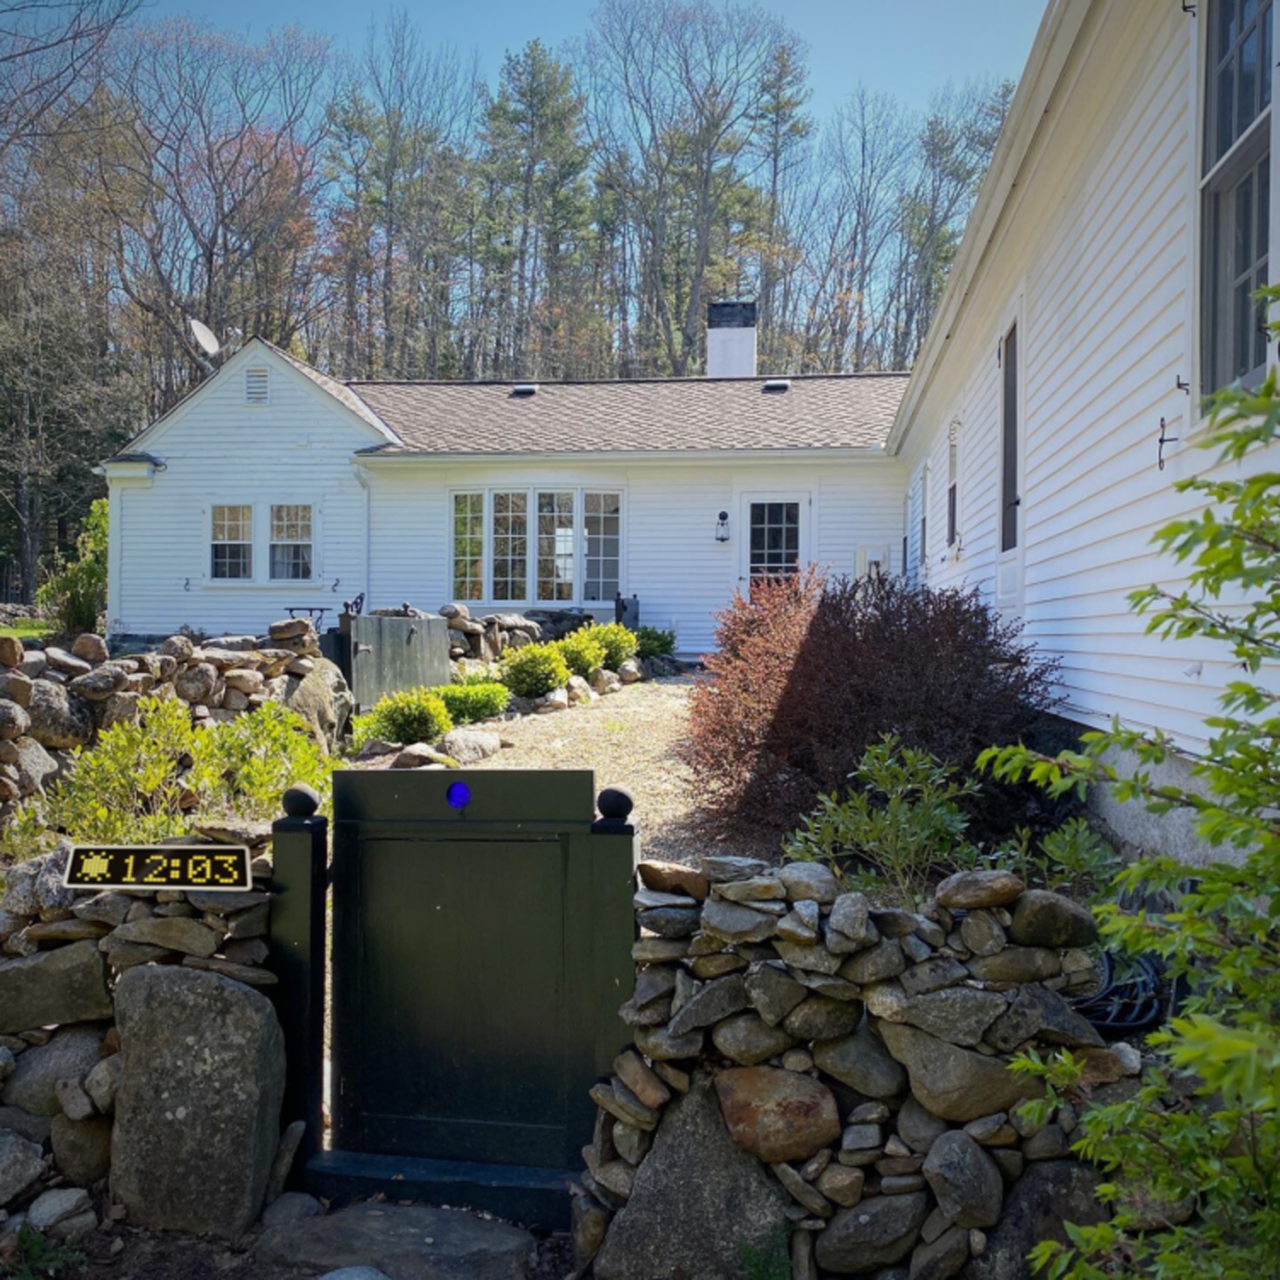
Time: {"hour": 12, "minute": 3}
